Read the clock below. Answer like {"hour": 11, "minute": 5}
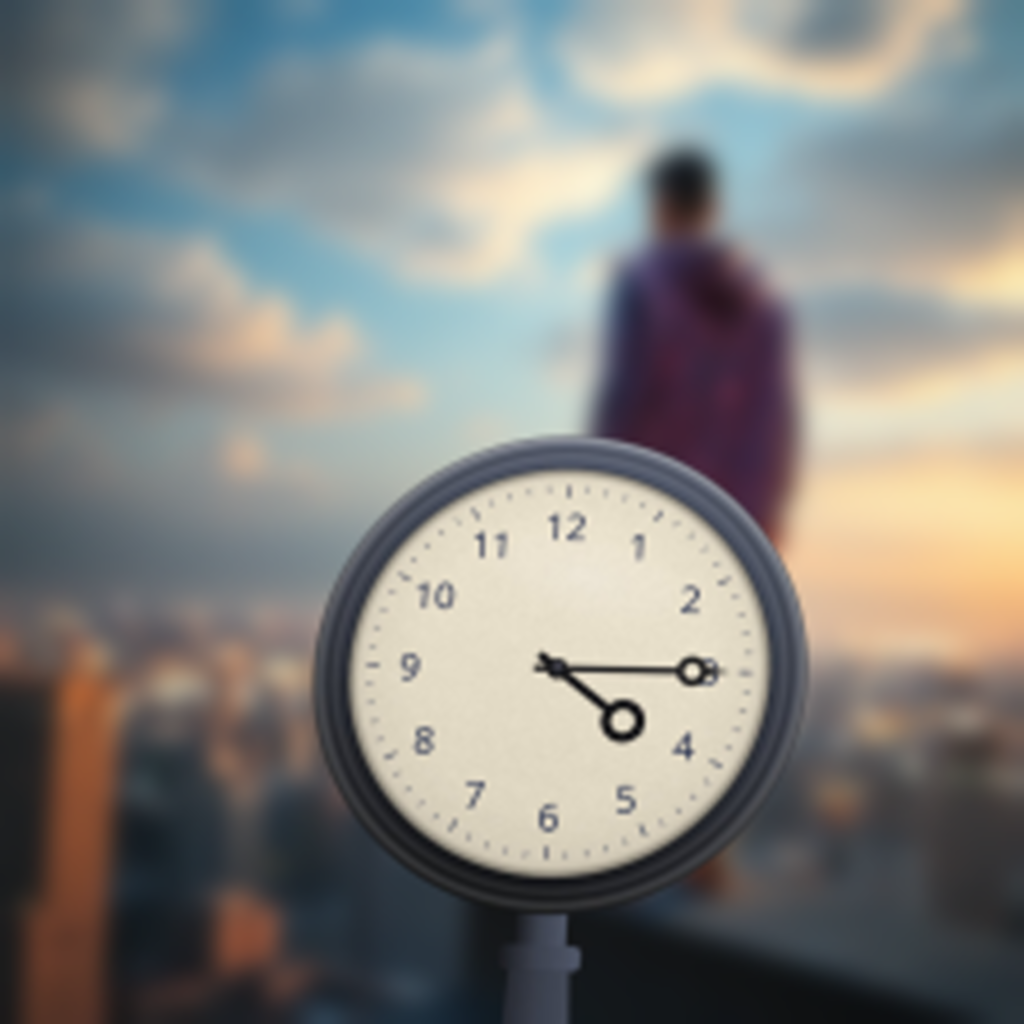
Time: {"hour": 4, "minute": 15}
